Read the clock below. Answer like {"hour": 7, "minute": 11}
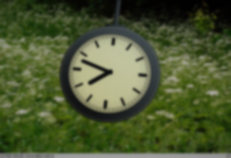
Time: {"hour": 7, "minute": 48}
